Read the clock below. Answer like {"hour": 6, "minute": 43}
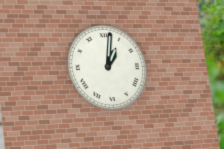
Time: {"hour": 1, "minute": 2}
